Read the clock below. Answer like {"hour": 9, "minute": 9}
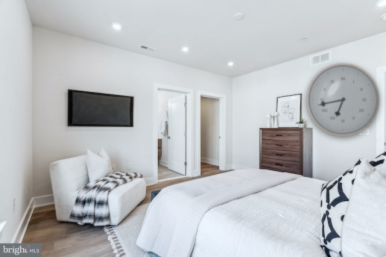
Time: {"hour": 6, "minute": 43}
